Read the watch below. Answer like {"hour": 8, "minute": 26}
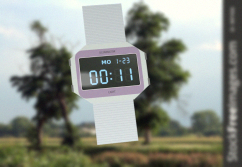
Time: {"hour": 0, "minute": 11}
